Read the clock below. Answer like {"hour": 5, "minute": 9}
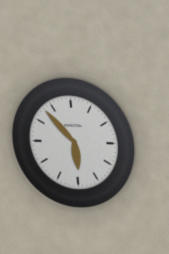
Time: {"hour": 5, "minute": 53}
